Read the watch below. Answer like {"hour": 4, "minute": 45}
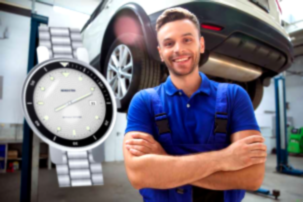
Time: {"hour": 8, "minute": 11}
